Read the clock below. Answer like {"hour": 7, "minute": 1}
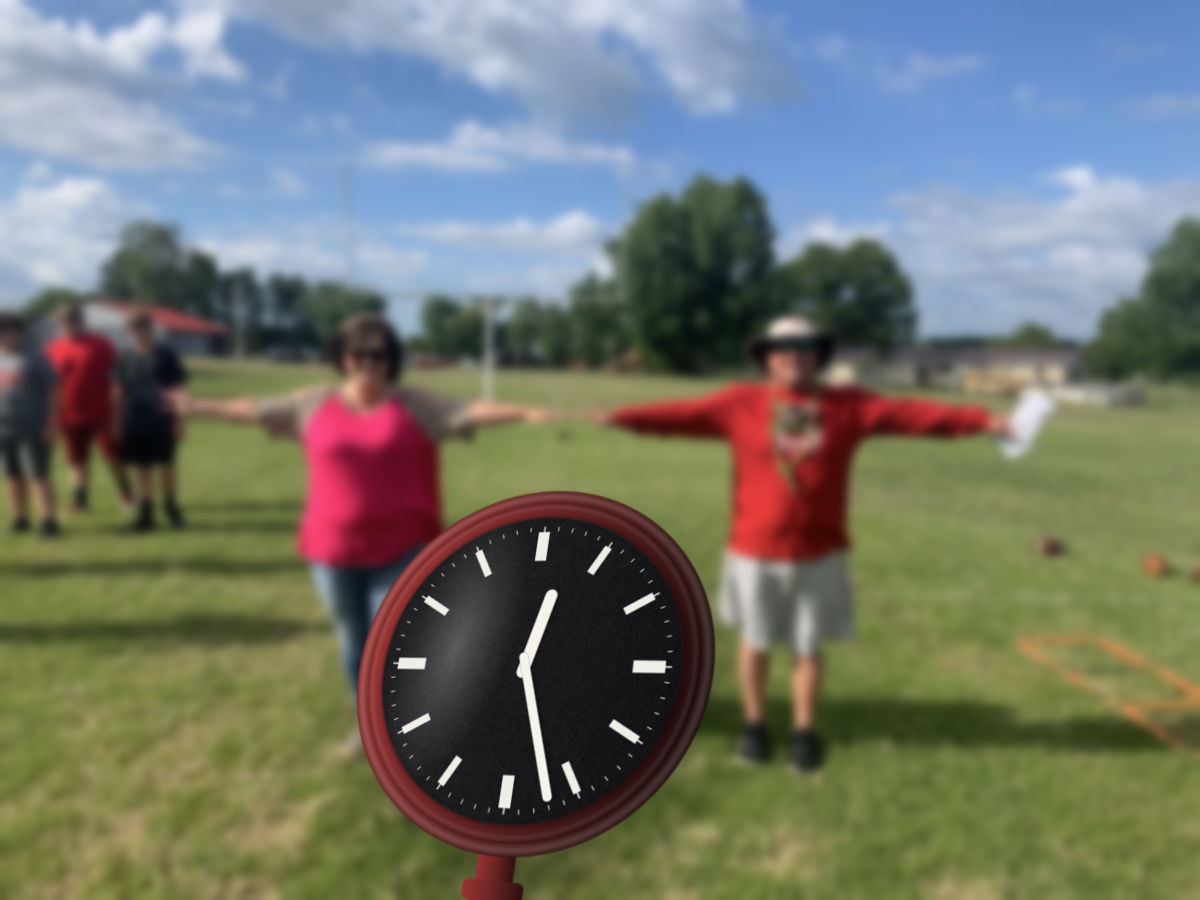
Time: {"hour": 12, "minute": 27}
